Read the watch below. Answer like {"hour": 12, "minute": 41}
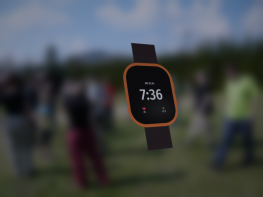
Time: {"hour": 7, "minute": 36}
